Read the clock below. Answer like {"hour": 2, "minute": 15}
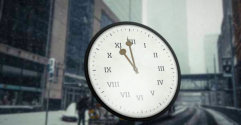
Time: {"hour": 10, "minute": 59}
